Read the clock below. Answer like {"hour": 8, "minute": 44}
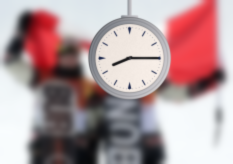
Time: {"hour": 8, "minute": 15}
